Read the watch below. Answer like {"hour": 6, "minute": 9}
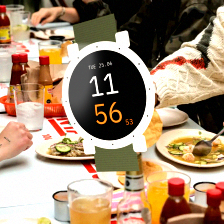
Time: {"hour": 11, "minute": 56}
